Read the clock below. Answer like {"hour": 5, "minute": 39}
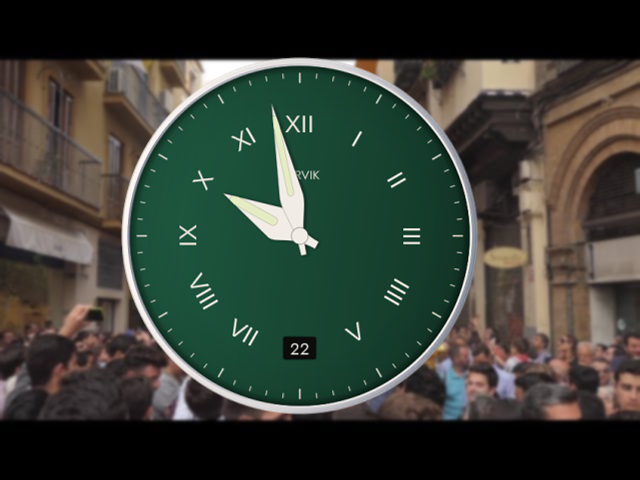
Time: {"hour": 9, "minute": 58}
